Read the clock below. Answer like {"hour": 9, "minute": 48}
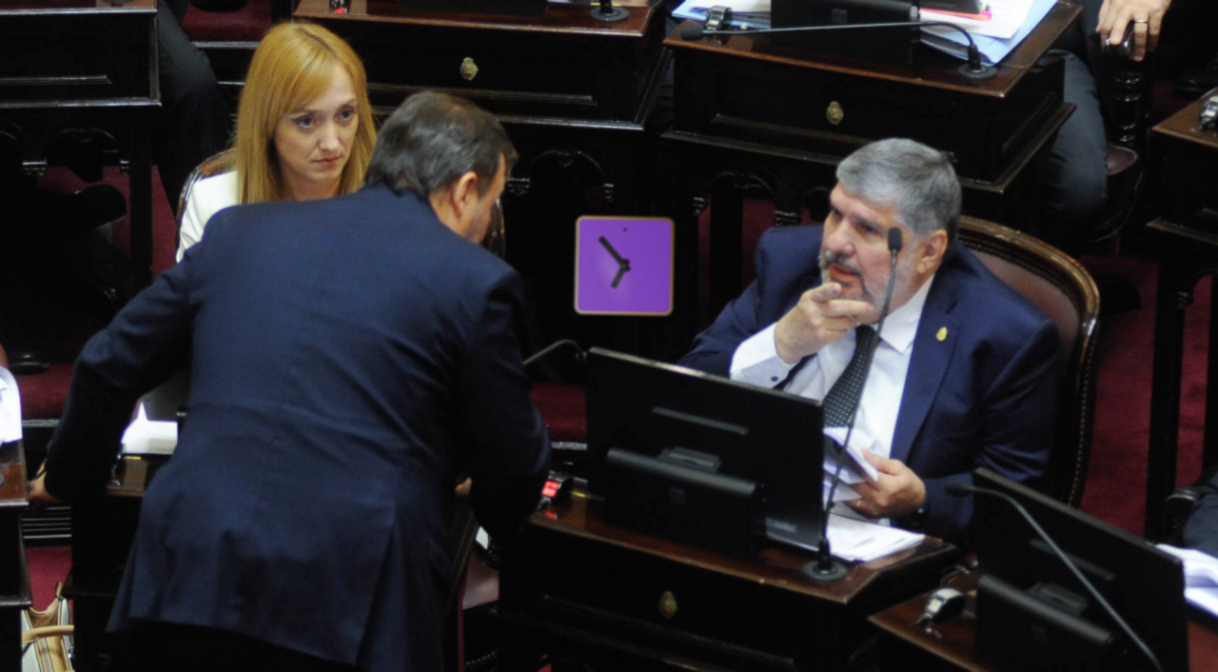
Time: {"hour": 6, "minute": 53}
